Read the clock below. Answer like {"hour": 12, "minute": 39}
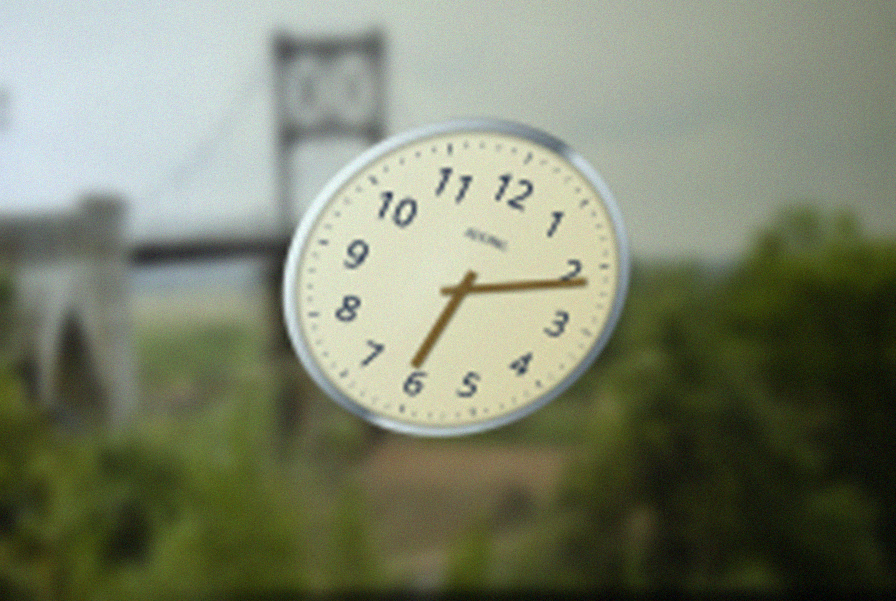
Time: {"hour": 6, "minute": 11}
